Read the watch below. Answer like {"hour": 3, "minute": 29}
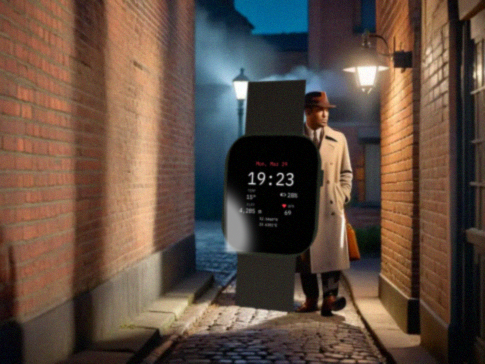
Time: {"hour": 19, "minute": 23}
